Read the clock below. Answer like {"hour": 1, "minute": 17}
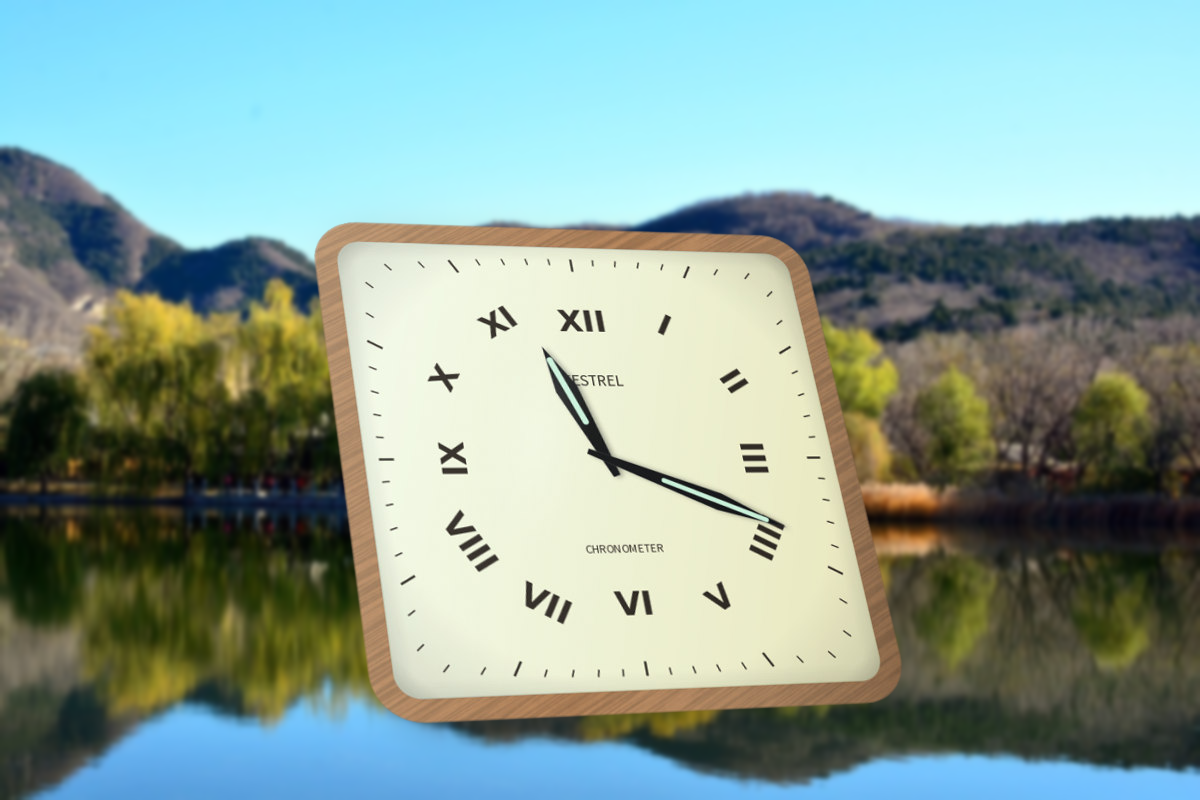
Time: {"hour": 11, "minute": 19}
